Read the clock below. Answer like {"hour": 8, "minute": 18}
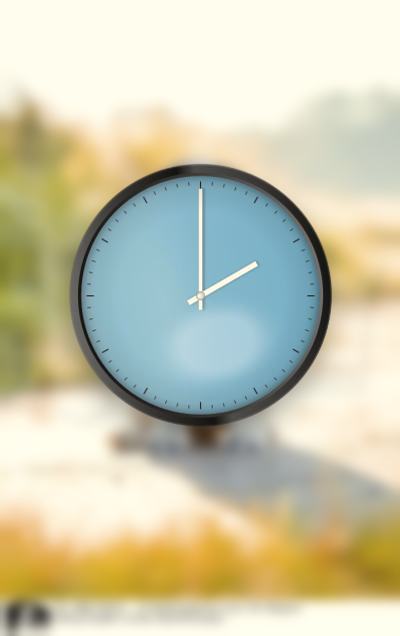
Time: {"hour": 2, "minute": 0}
